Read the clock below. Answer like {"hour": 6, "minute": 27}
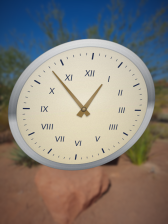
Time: {"hour": 12, "minute": 53}
